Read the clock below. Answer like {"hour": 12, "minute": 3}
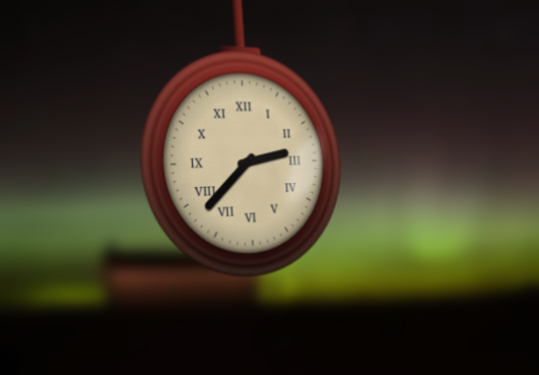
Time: {"hour": 2, "minute": 38}
